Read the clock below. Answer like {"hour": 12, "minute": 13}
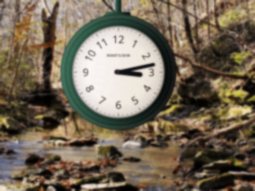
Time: {"hour": 3, "minute": 13}
